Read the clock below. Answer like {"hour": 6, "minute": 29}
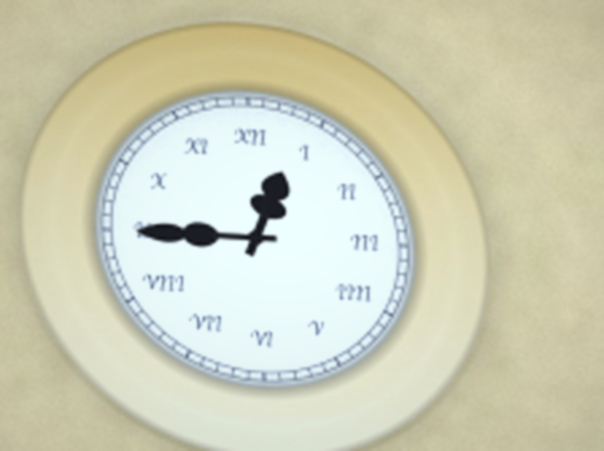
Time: {"hour": 12, "minute": 45}
